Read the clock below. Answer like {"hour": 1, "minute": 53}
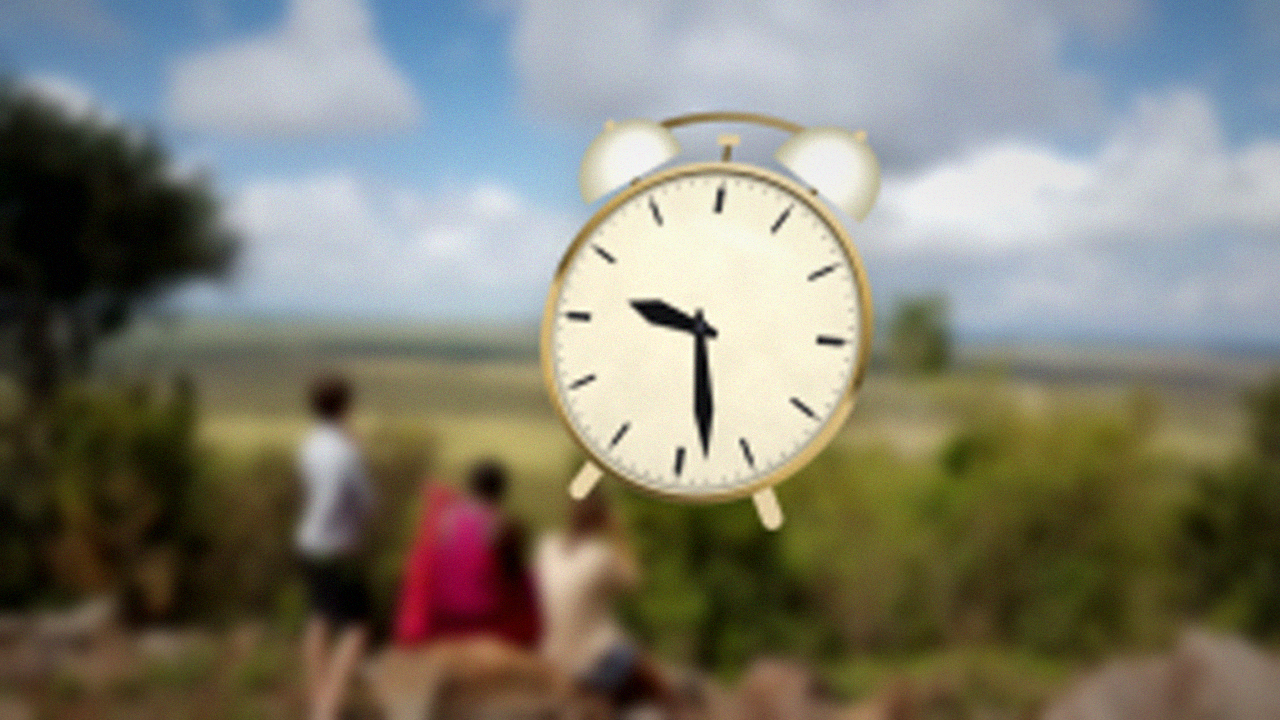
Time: {"hour": 9, "minute": 28}
